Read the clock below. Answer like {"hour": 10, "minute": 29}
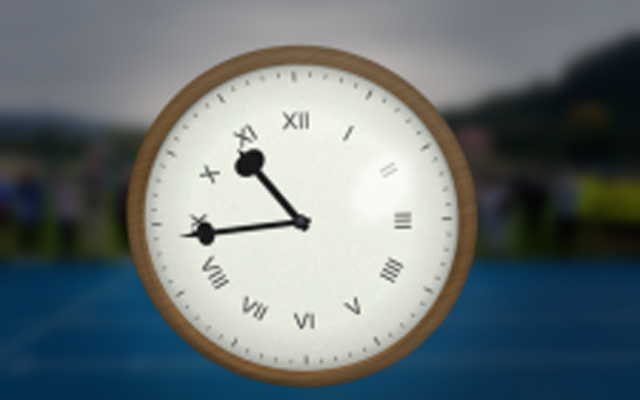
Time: {"hour": 10, "minute": 44}
